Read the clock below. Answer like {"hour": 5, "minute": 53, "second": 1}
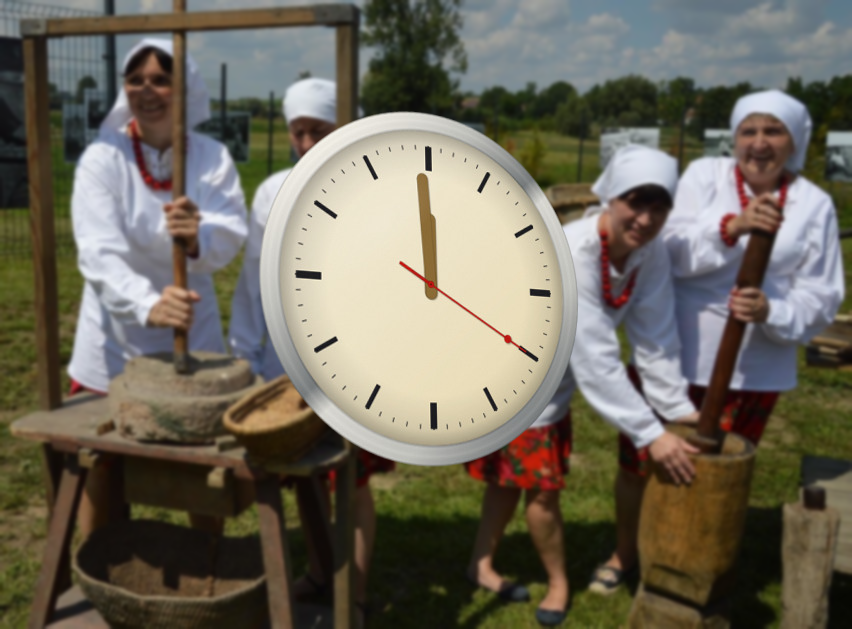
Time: {"hour": 11, "minute": 59, "second": 20}
